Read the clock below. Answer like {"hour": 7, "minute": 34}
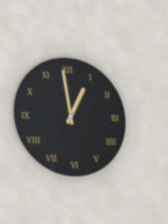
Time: {"hour": 12, "minute": 59}
